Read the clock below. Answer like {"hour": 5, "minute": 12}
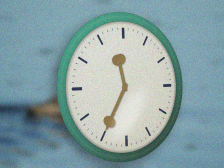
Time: {"hour": 11, "minute": 35}
